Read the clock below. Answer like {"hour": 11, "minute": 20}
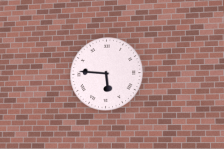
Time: {"hour": 5, "minute": 46}
